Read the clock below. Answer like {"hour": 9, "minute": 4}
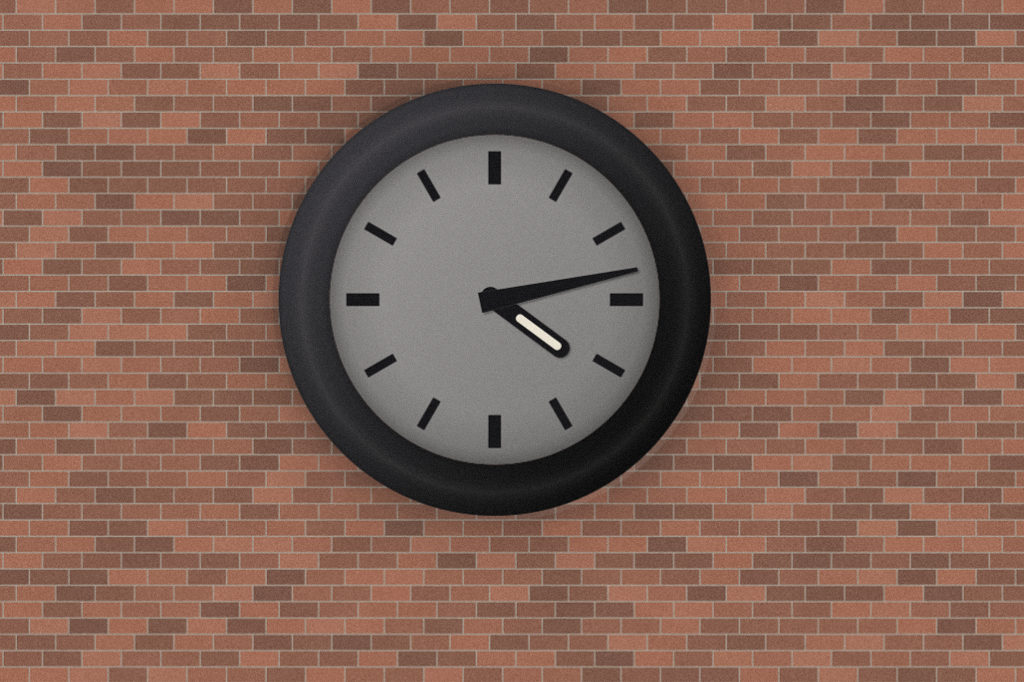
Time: {"hour": 4, "minute": 13}
